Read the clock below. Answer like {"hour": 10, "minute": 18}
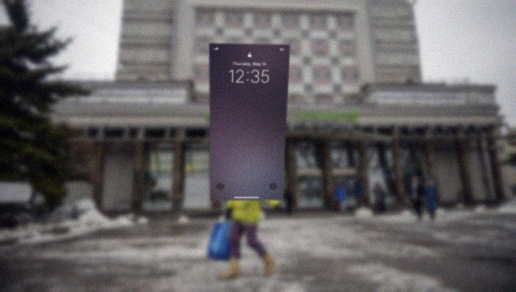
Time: {"hour": 12, "minute": 35}
